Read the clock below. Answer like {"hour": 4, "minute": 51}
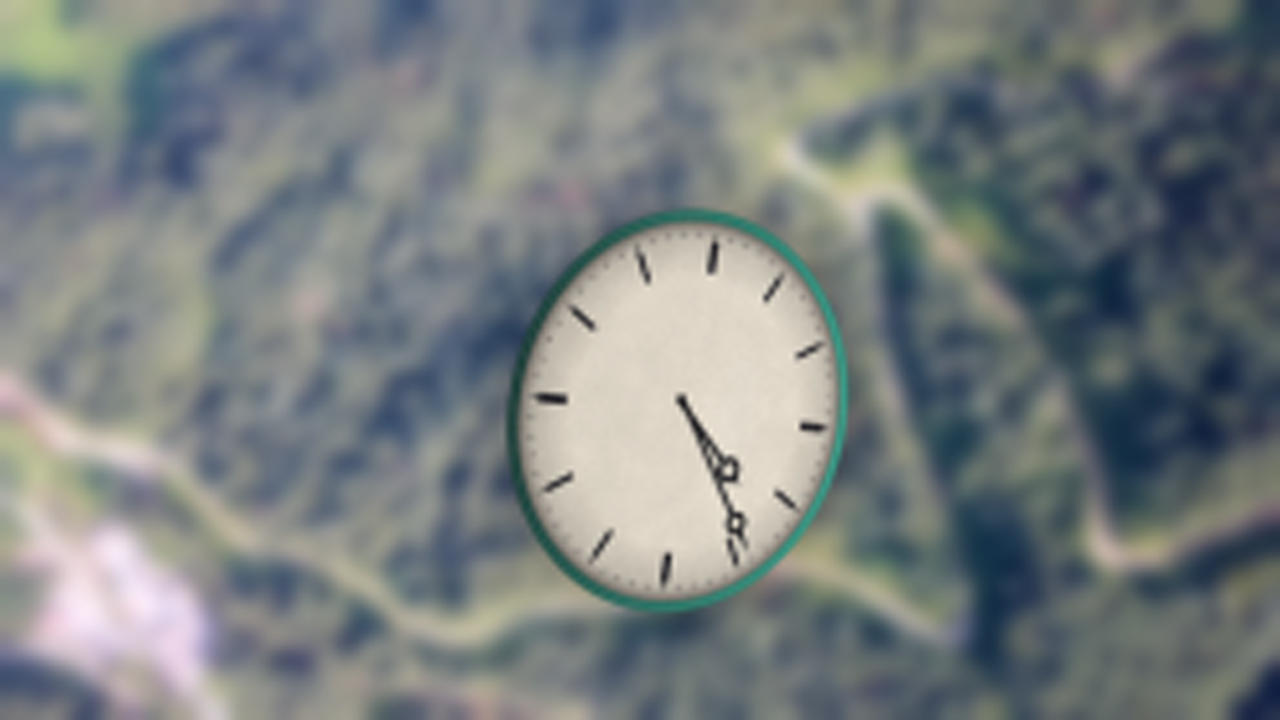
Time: {"hour": 4, "minute": 24}
